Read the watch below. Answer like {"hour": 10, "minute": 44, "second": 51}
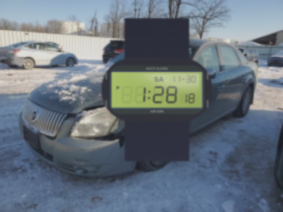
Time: {"hour": 1, "minute": 28, "second": 18}
